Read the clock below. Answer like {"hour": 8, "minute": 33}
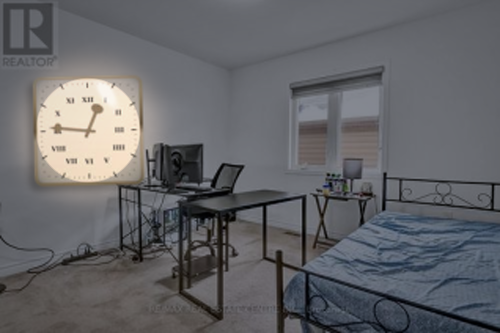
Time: {"hour": 12, "minute": 46}
